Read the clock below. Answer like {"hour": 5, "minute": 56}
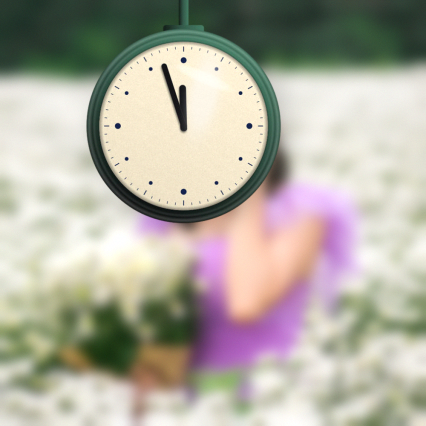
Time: {"hour": 11, "minute": 57}
